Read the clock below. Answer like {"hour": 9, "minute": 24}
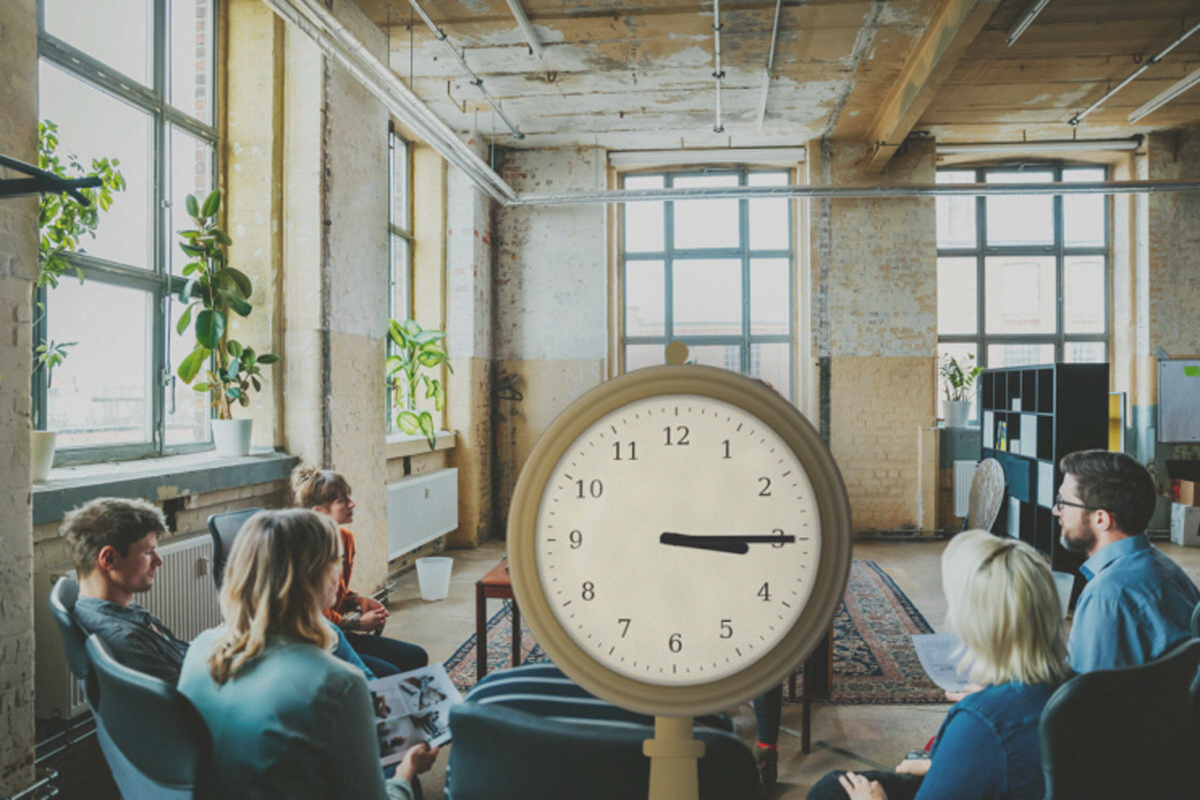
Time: {"hour": 3, "minute": 15}
